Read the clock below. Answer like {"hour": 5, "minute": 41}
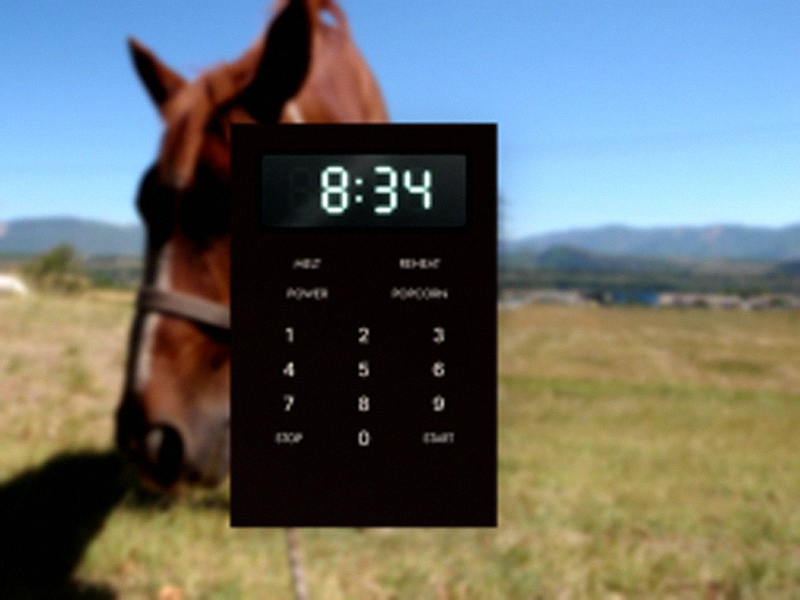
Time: {"hour": 8, "minute": 34}
